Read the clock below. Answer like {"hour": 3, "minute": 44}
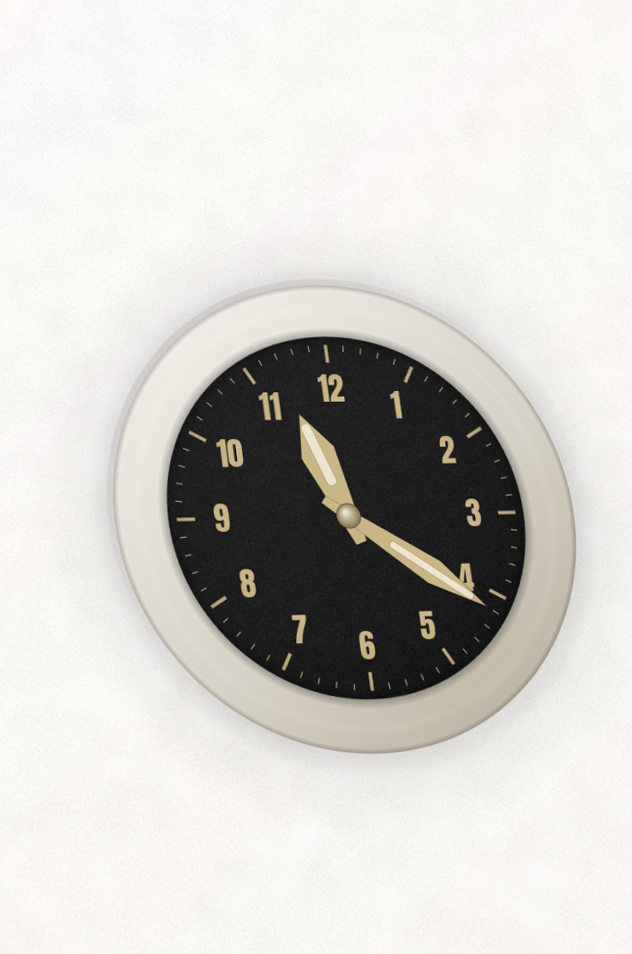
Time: {"hour": 11, "minute": 21}
